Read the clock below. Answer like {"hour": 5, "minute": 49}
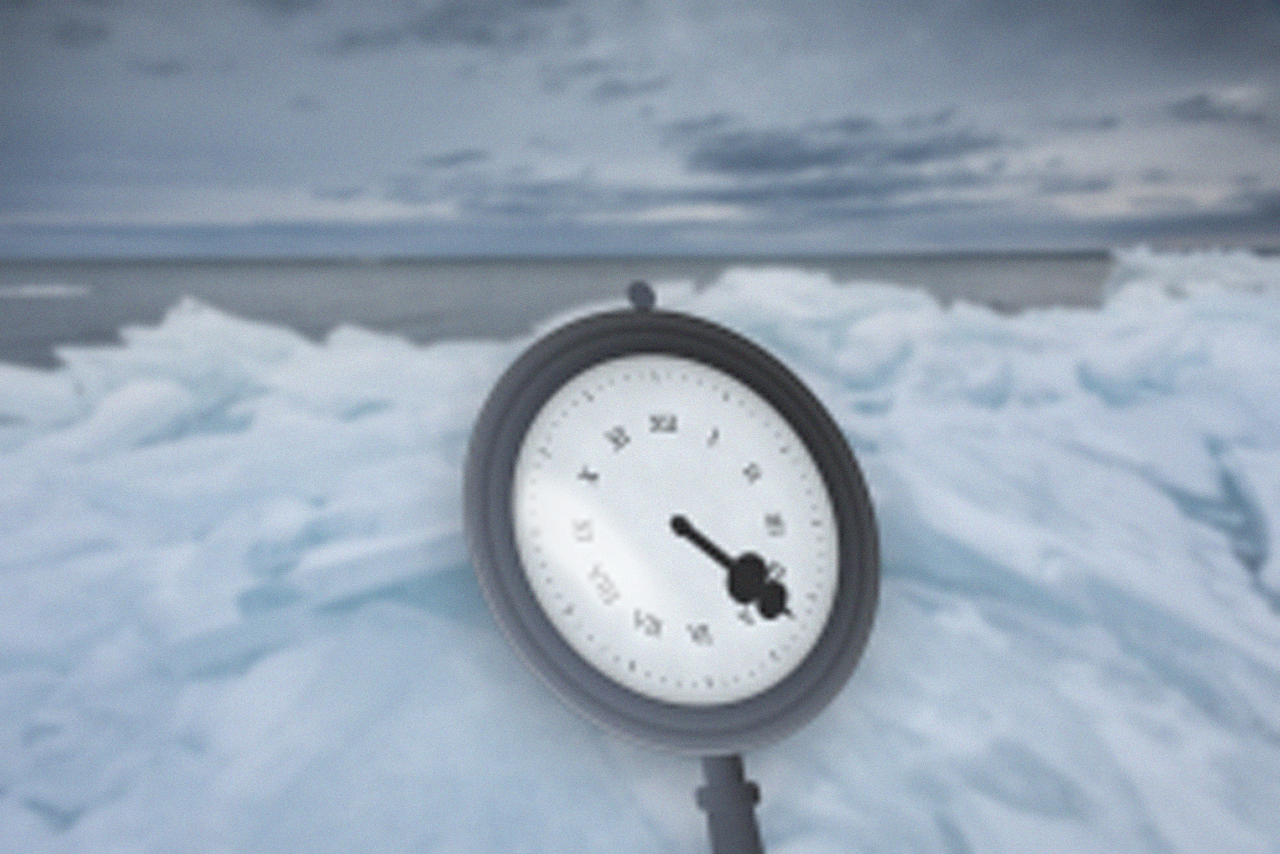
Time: {"hour": 4, "minute": 22}
